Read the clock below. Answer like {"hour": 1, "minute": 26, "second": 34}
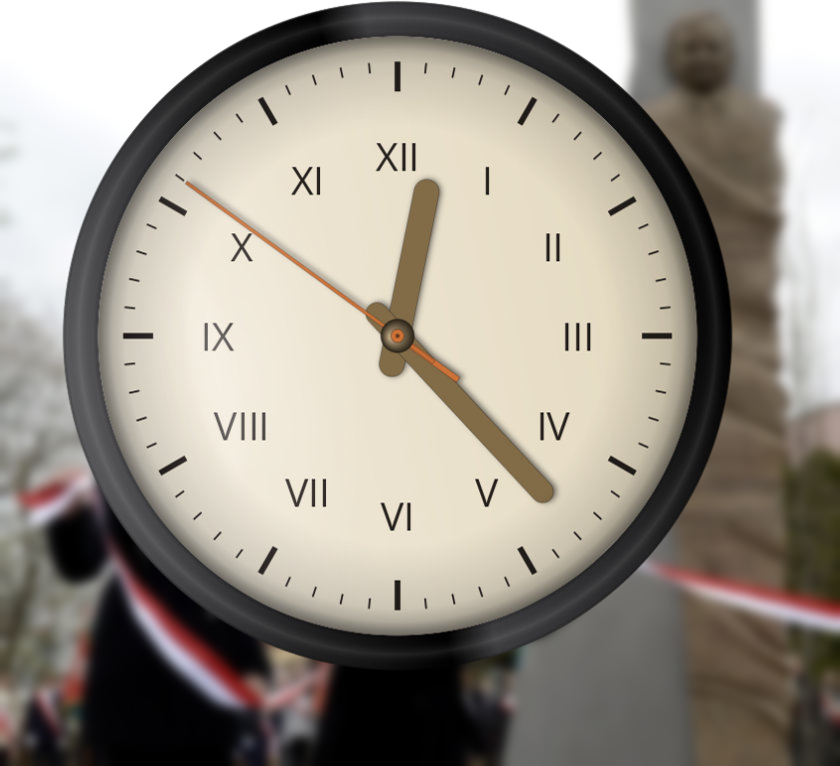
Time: {"hour": 12, "minute": 22, "second": 51}
